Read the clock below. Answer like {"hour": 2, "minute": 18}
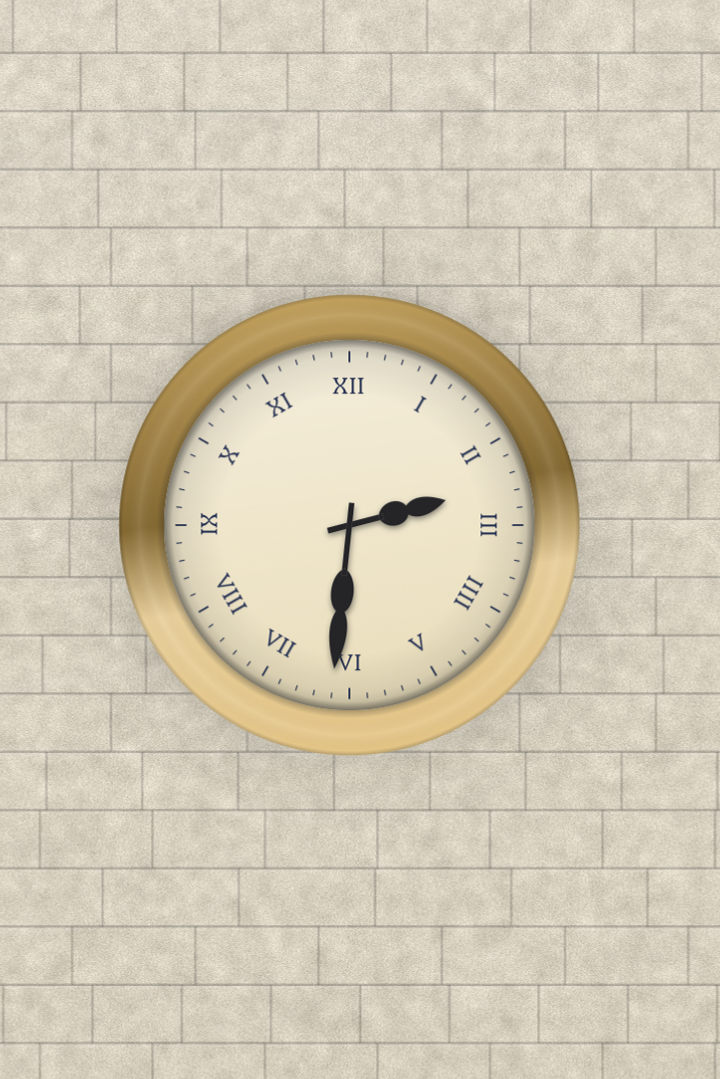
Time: {"hour": 2, "minute": 31}
